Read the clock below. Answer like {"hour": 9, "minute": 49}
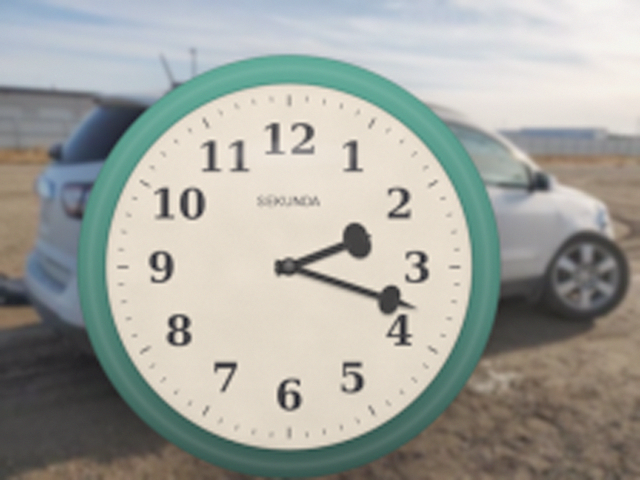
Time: {"hour": 2, "minute": 18}
